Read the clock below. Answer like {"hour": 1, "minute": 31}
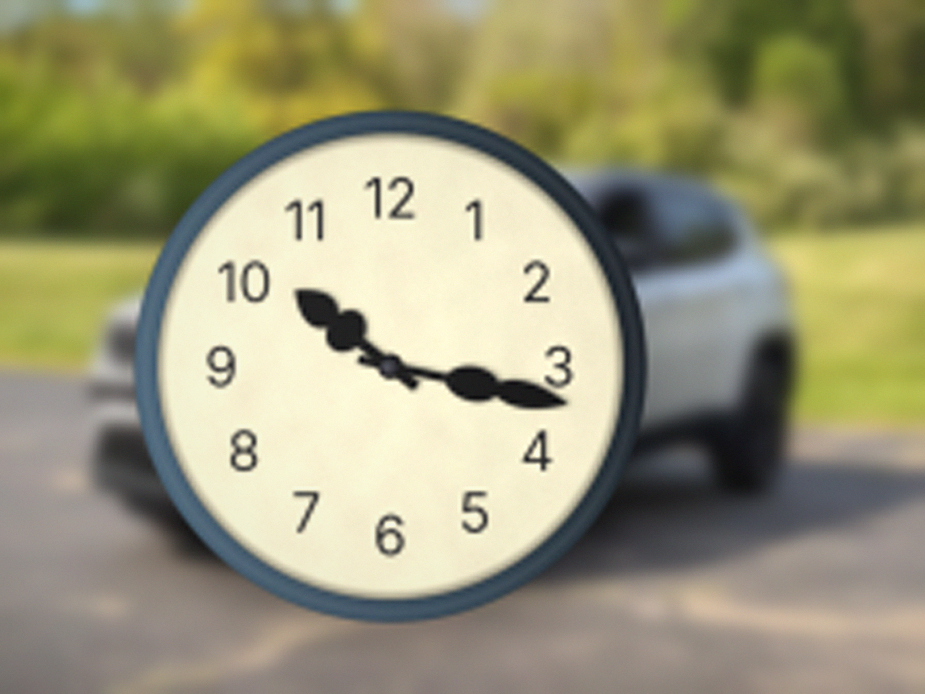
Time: {"hour": 10, "minute": 17}
